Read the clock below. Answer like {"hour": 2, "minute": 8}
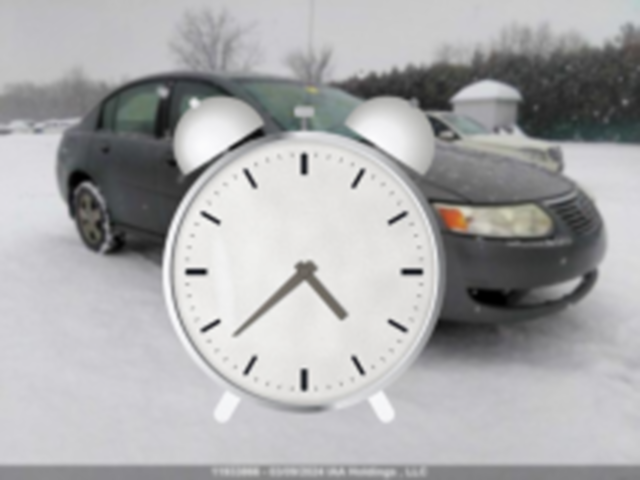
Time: {"hour": 4, "minute": 38}
